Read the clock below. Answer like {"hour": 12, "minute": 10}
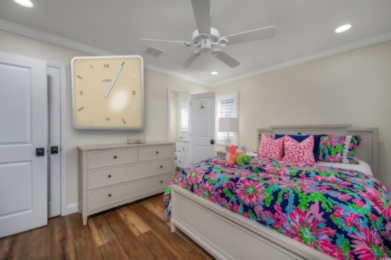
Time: {"hour": 1, "minute": 5}
